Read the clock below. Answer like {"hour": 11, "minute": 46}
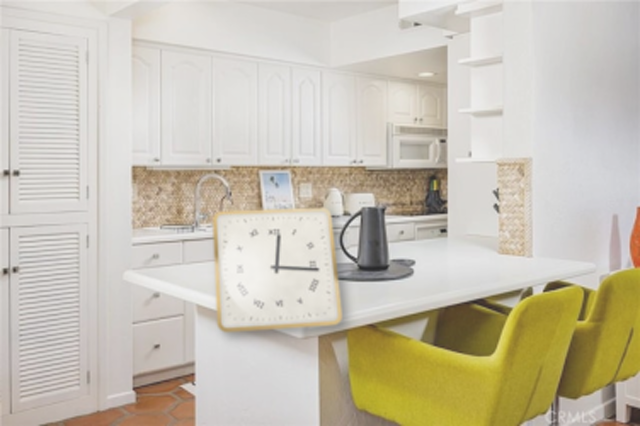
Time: {"hour": 12, "minute": 16}
